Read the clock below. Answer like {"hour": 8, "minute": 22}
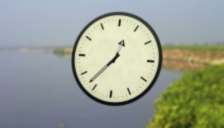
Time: {"hour": 12, "minute": 37}
